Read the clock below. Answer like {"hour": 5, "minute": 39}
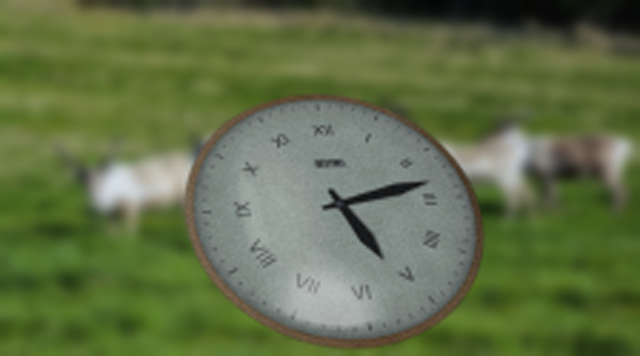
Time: {"hour": 5, "minute": 13}
